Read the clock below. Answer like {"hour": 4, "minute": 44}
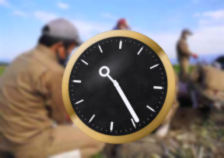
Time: {"hour": 10, "minute": 24}
